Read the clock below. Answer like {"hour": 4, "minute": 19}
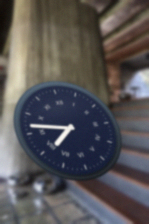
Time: {"hour": 7, "minute": 47}
